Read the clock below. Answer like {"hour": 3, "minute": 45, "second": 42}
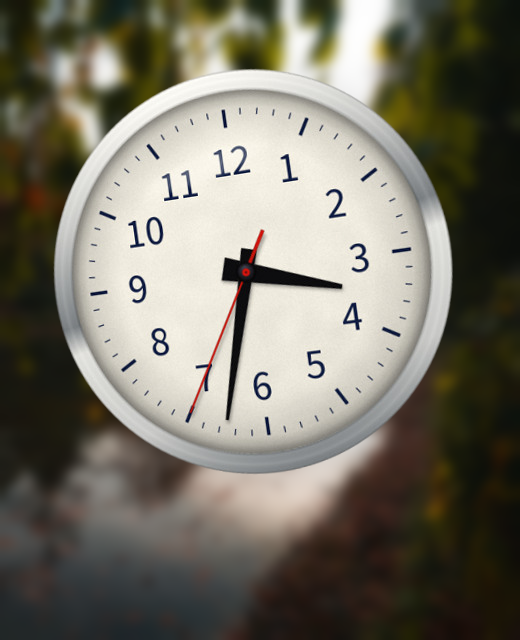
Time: {"hour": 3, "minute": 32, "second": 35}
